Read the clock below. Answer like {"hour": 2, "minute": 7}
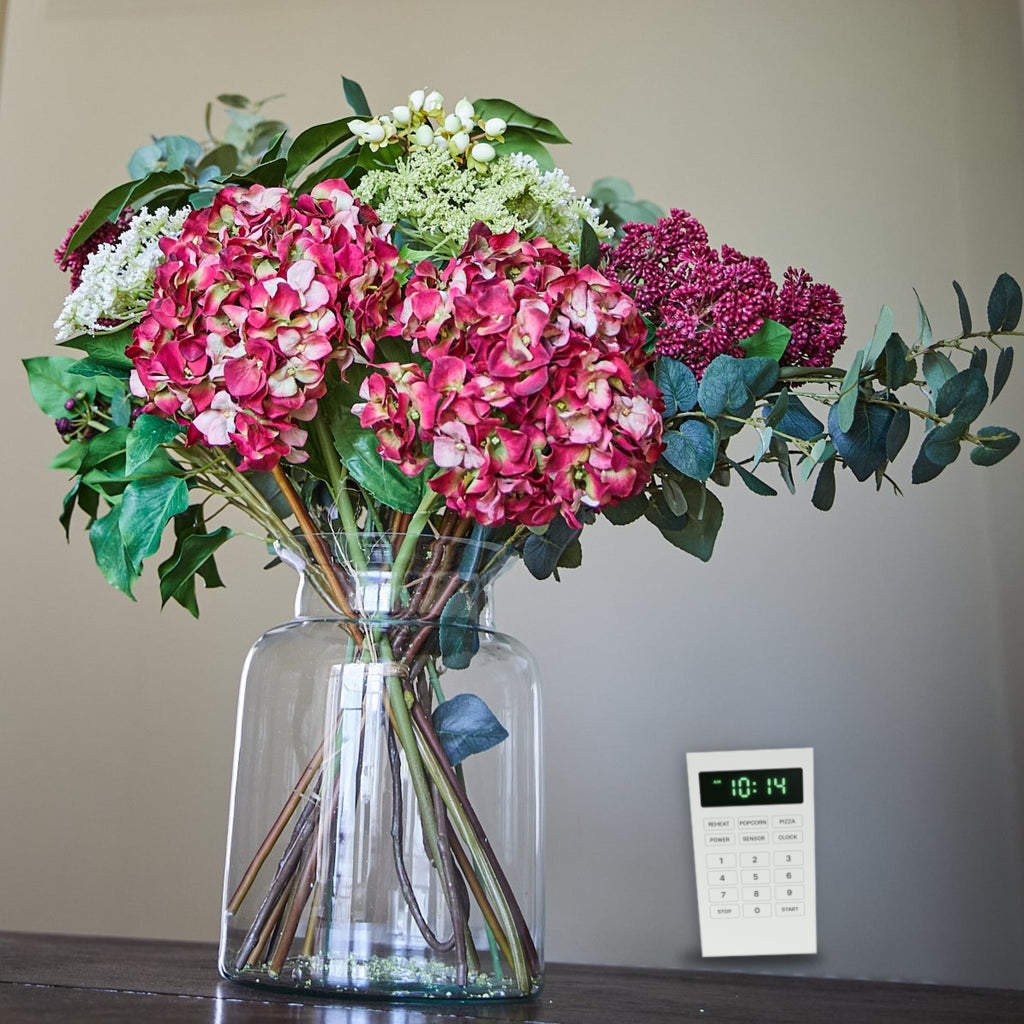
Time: {"hour": 10, "minute": 14}
